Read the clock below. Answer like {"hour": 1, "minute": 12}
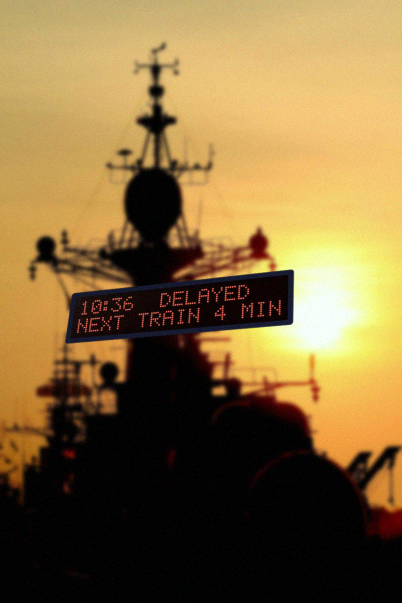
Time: {"hour": 10, "minute": 36}
